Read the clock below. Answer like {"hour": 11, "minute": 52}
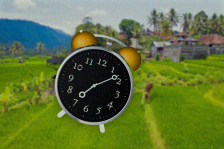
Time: {"hour": 7, "minute": 8}
